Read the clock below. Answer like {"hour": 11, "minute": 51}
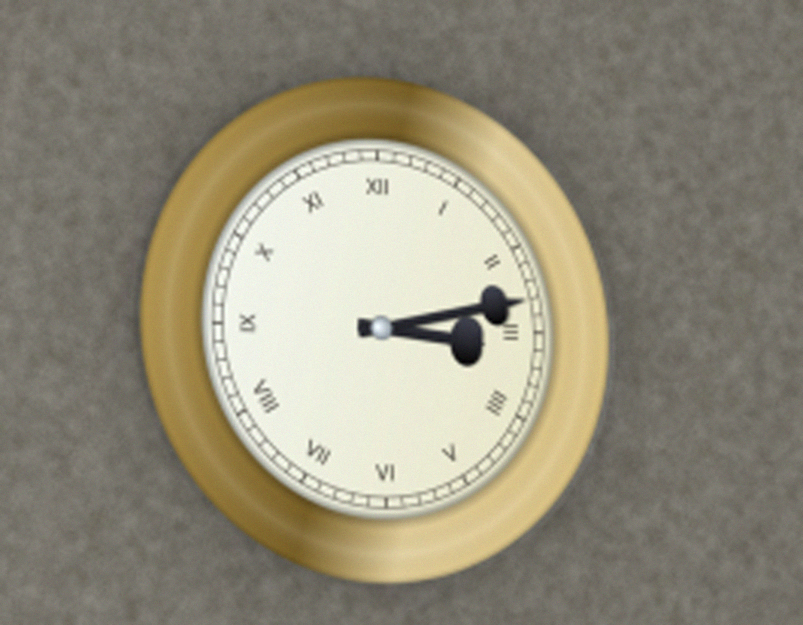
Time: {"hour": 3, "minute": 13}
